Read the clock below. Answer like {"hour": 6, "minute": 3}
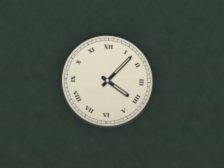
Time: {"hour": 4, "minute": 7}
